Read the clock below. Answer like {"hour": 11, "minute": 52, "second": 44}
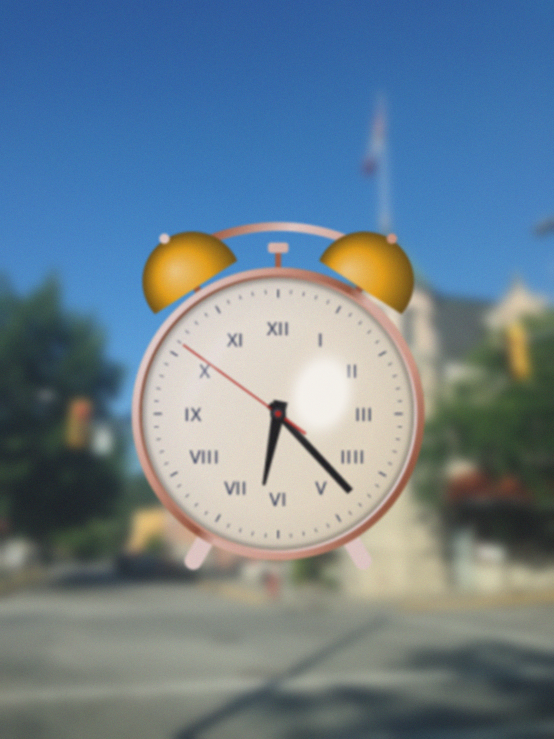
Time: {"hour": 6, "minute": 22, "second": 51}
